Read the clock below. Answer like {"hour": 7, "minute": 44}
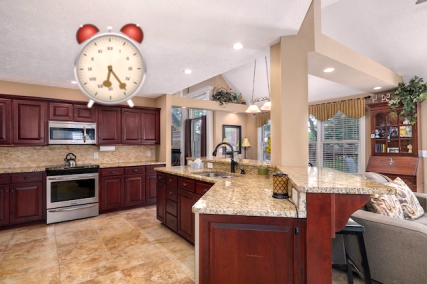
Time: {"hour": 6, "minute": 24}
